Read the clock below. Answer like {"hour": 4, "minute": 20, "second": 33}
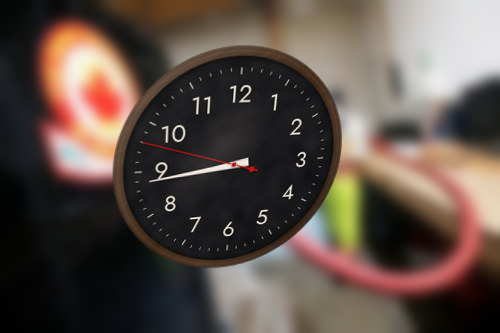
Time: {"hour": 8, "minute": 43, "second": 48}
